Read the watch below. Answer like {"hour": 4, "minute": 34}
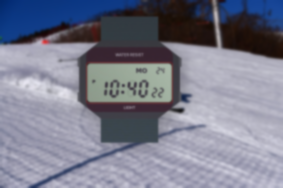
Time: {"hour": 10, "minute": 40}
